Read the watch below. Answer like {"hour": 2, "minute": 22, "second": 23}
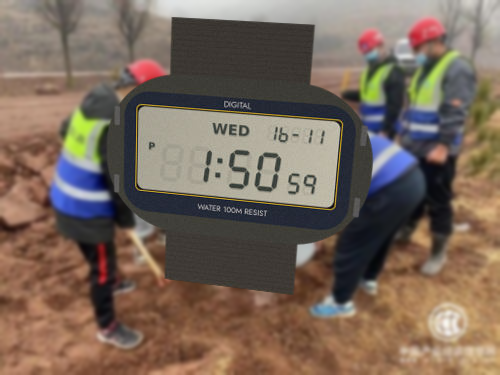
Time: {"hour": 1, "minute": 50, "second": 59}
